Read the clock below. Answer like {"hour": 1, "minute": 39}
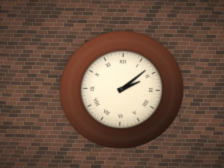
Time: {"hour": 2, "minute": 8}
